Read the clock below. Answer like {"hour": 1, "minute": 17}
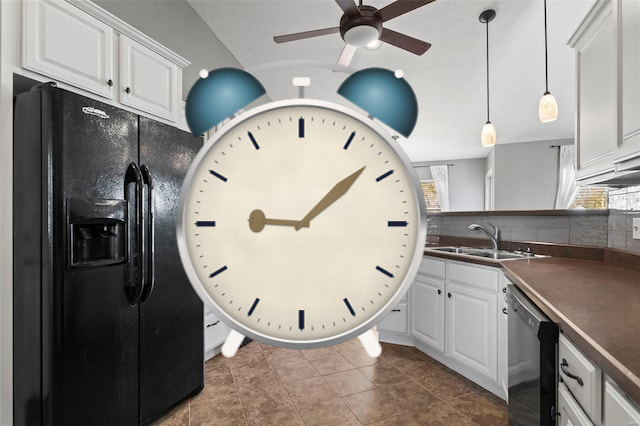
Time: {"hour": 9, "minute": 8}
